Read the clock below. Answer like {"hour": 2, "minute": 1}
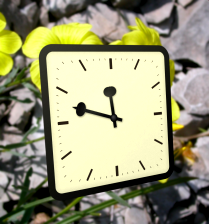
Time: {"hour": 11, "minute": 48}
